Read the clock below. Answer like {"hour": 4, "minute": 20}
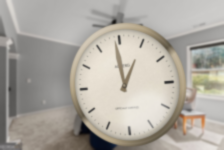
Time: {"hour": 12, "minute": 59}
